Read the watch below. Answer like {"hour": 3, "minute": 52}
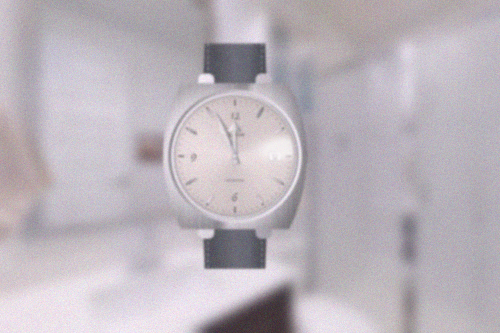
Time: {"hour": 11, "minute": 56}
